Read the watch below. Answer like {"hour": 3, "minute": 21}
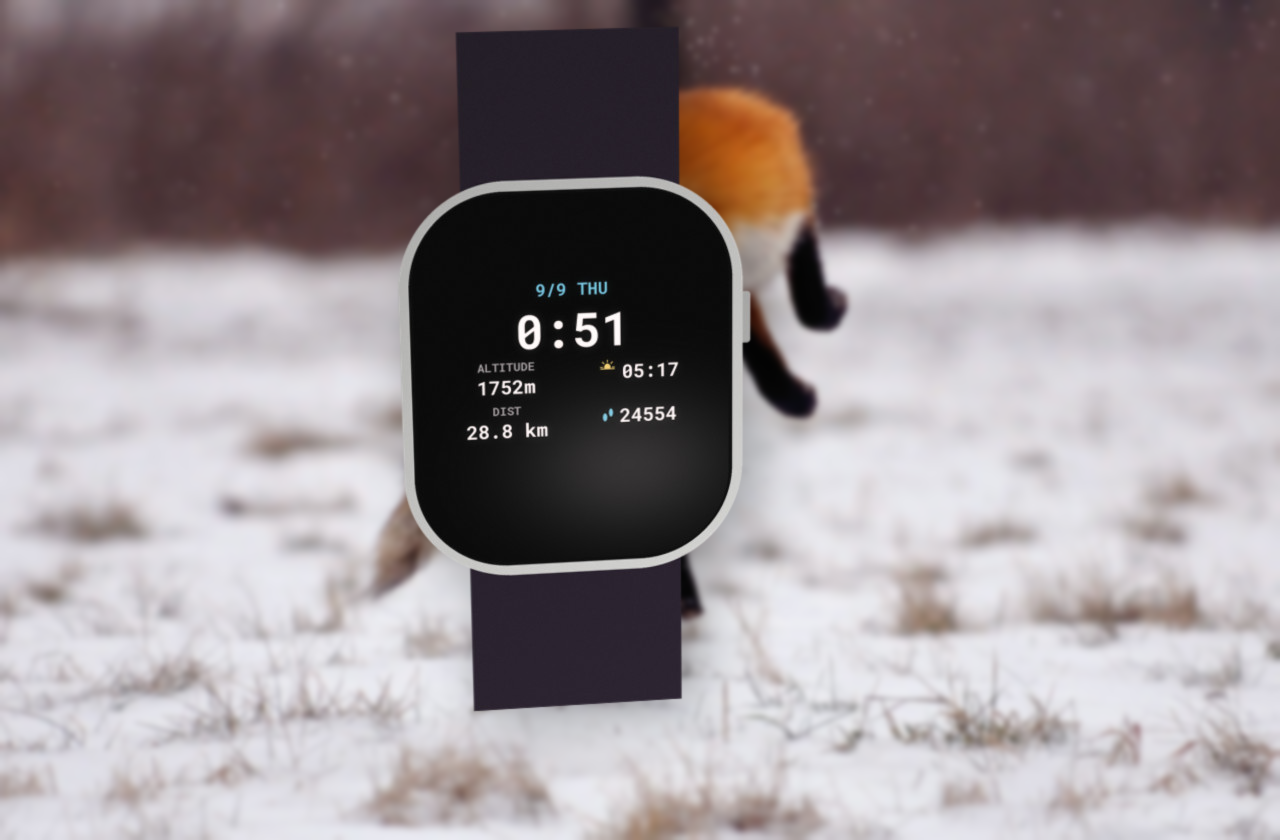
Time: {"hour": 0, "minute": 51}
